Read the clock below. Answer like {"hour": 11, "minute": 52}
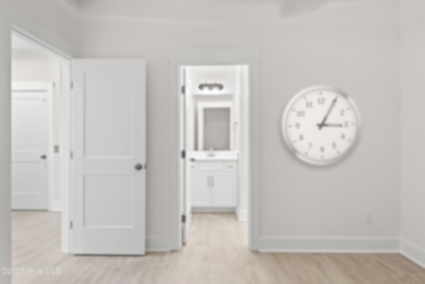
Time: {"hour": 3, "minute": 5}
